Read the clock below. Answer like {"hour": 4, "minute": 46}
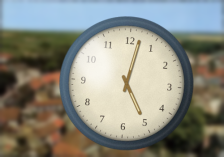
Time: {"hour": 5, "minute": 2}
